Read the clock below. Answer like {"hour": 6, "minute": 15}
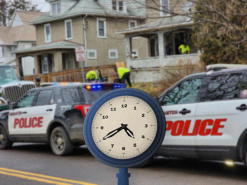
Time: {"hour": 4, "minute": 40}
